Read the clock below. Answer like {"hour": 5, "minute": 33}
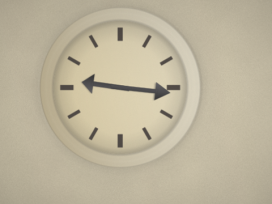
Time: {"hour": 9, "minute": 16}
